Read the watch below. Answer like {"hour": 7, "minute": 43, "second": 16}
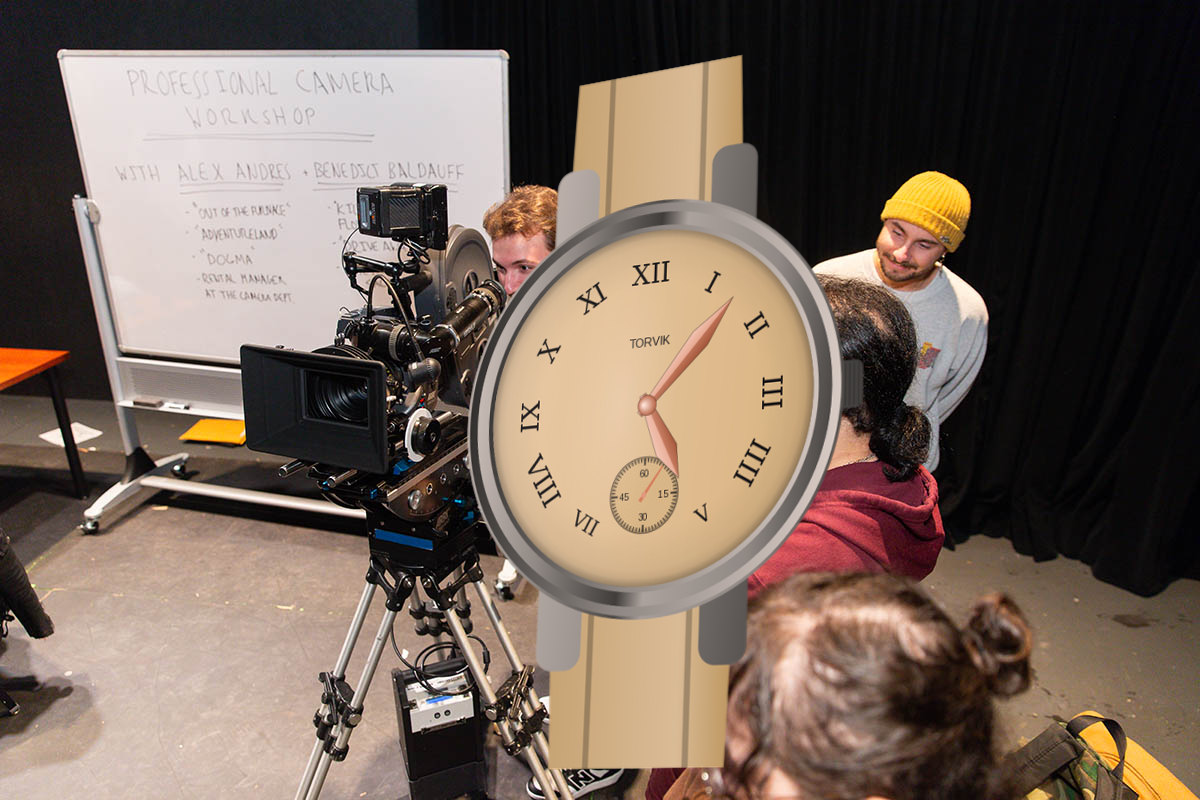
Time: {"hour": 5, "minute": 7, "second": 6}
